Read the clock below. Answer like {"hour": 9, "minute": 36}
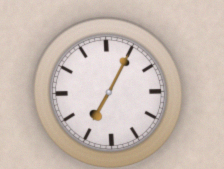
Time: {"hour": 7, "minute": 5}
